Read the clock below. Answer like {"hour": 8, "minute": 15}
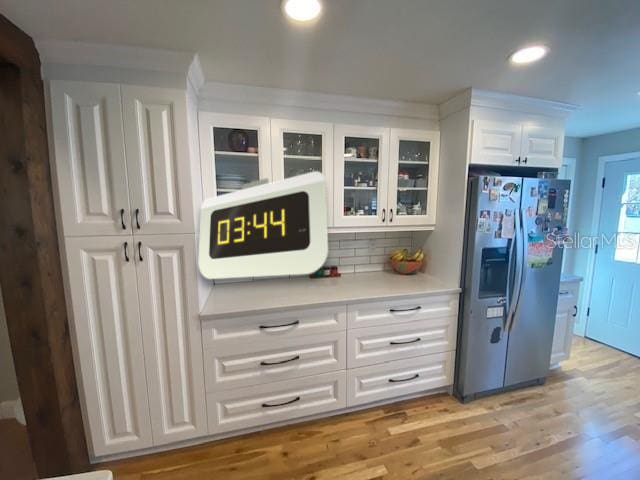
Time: {"hour": 3, "minute": 44}
